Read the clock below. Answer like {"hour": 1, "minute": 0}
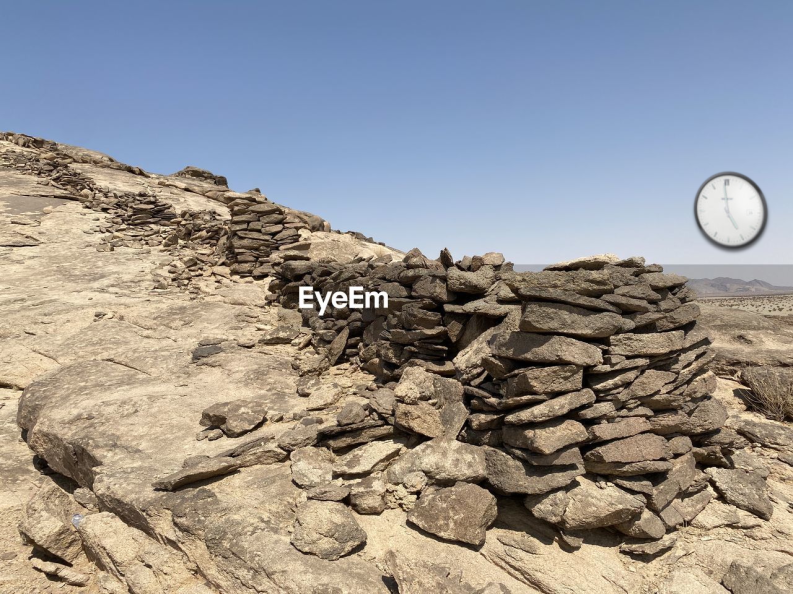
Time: {"hour": 4, "minute": 59}
